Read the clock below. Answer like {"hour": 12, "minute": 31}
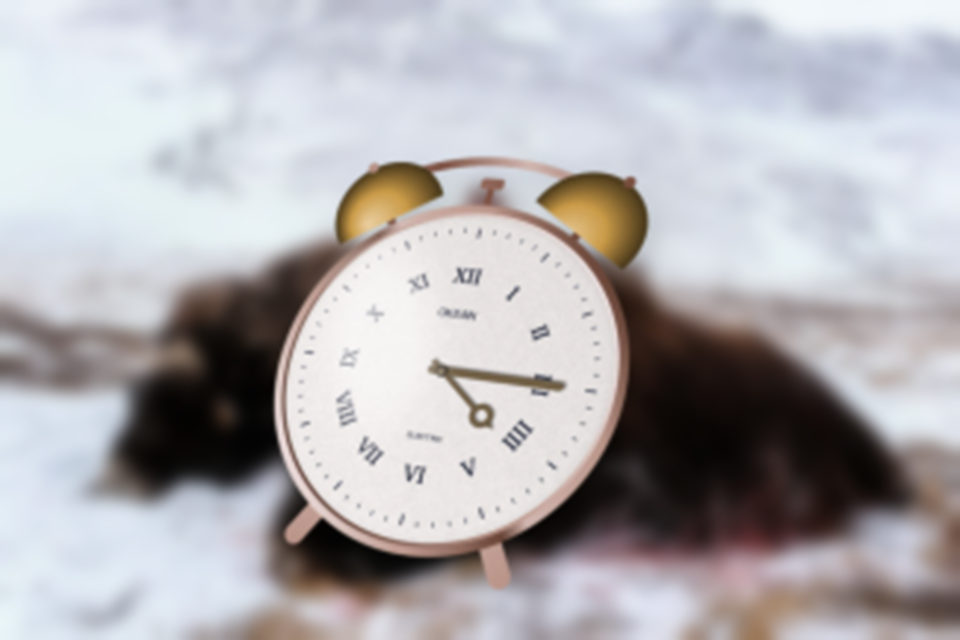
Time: {"hour": 4, "minute": 15}
